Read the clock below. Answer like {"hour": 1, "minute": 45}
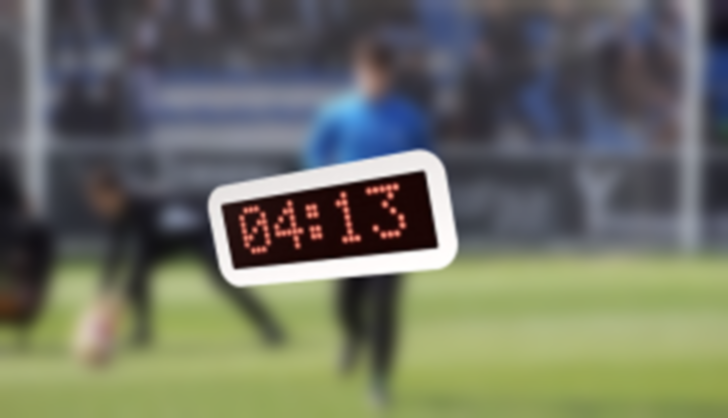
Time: {"hour": 4, "minute": 13}
